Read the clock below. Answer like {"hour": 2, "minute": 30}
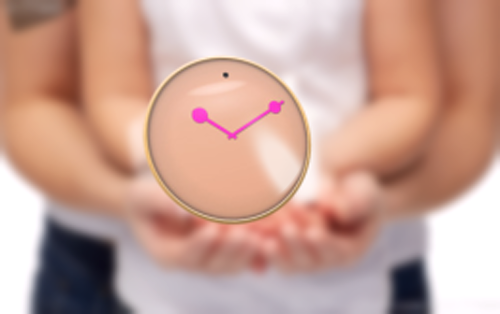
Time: {"hour": 10, "minute": 10}
